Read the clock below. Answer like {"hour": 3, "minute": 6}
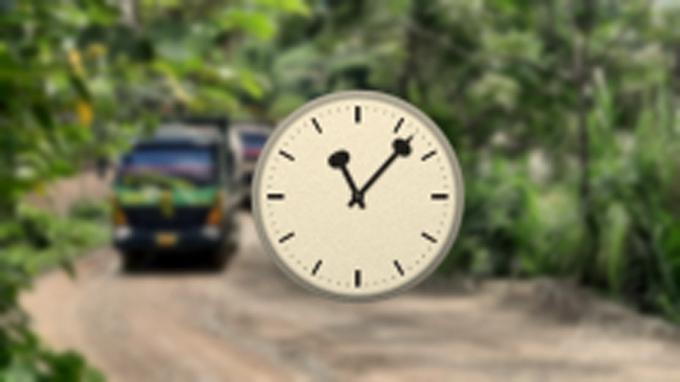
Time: {"hour": 11, "minute": 7}
